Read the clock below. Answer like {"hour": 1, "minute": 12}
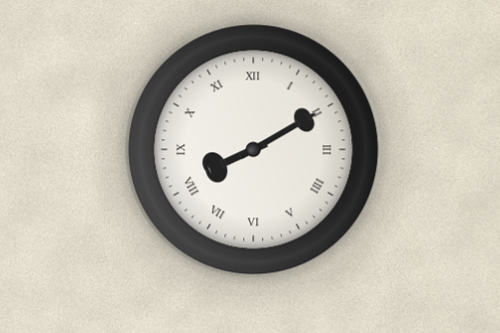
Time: {"hour": 8, "minute": 10}
